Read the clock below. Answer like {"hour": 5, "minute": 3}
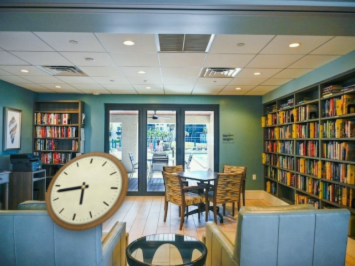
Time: {"hour": 5, "minute": 43}
